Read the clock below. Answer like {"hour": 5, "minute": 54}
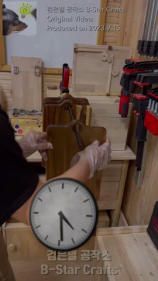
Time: {"hour": 4, "minute": 29}
